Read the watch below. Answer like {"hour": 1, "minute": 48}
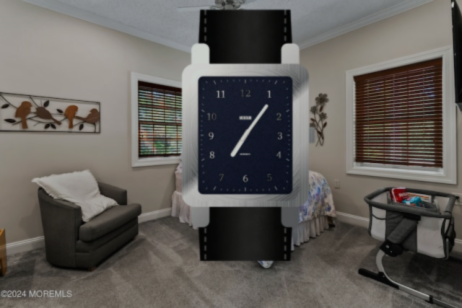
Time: {"hour": 7, "minute": 6}
